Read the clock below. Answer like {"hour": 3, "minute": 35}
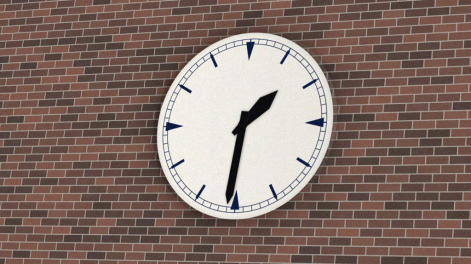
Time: {"hour": 1, "minute": 31}
